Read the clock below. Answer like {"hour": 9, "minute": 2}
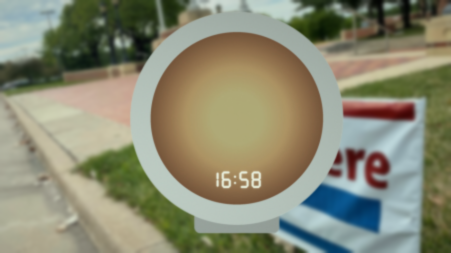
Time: {"hour": 16, "minute": 58}
